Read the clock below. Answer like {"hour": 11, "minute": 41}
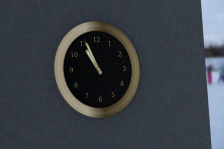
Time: {"hour": 10, "minute": 56}
